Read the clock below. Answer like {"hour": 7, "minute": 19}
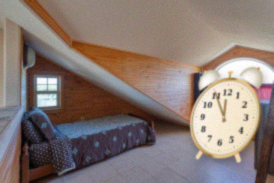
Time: {"hour": 11, "minute": 55}
